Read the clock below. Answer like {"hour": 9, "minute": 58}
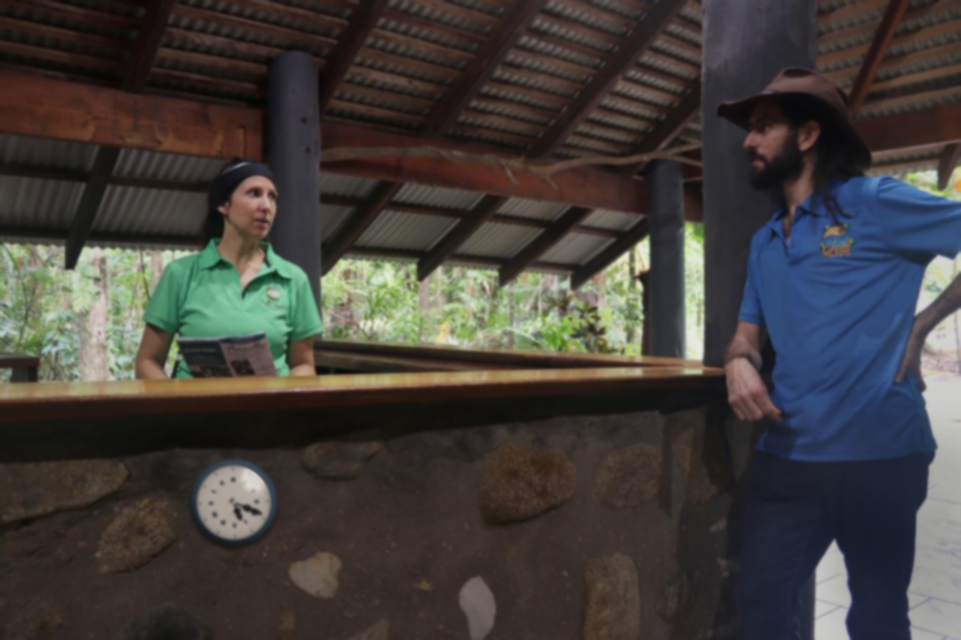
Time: {"hour": 5, "minute": 19}
